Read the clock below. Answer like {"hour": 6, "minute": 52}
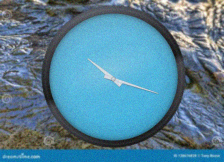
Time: {"hour": 10, "minute": 18}
